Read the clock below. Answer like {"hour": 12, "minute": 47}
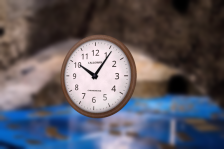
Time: {"hour": 10, "minute": 6}
